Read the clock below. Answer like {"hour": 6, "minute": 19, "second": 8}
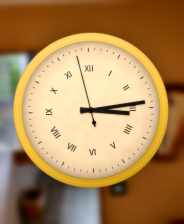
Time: {"hour": 3, "minute": 13, "second": 58}
